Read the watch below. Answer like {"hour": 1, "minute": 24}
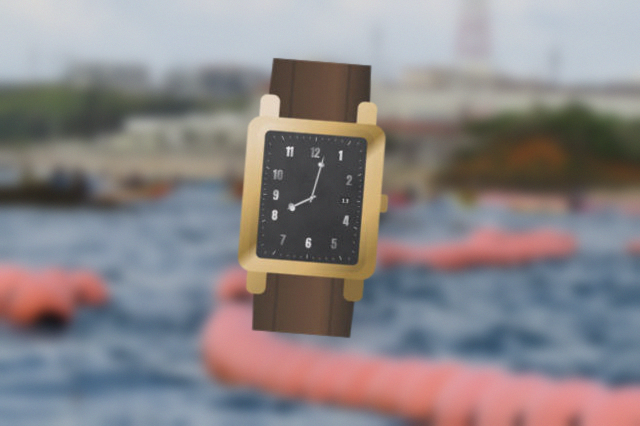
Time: {"hour": 8, "minute": 2}
